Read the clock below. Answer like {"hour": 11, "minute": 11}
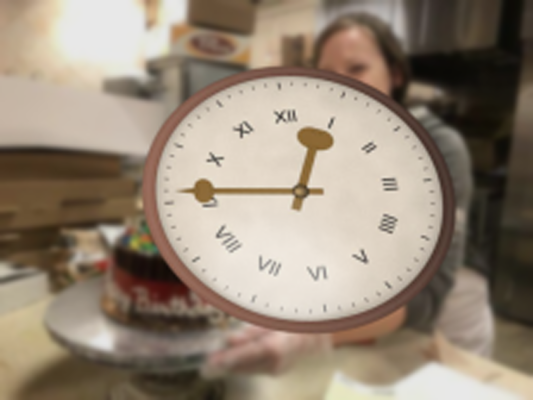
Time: {"hour": 12, "minute": 46}
